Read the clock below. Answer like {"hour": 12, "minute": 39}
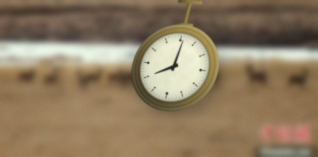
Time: {"hour": 8, "minute": 1}
